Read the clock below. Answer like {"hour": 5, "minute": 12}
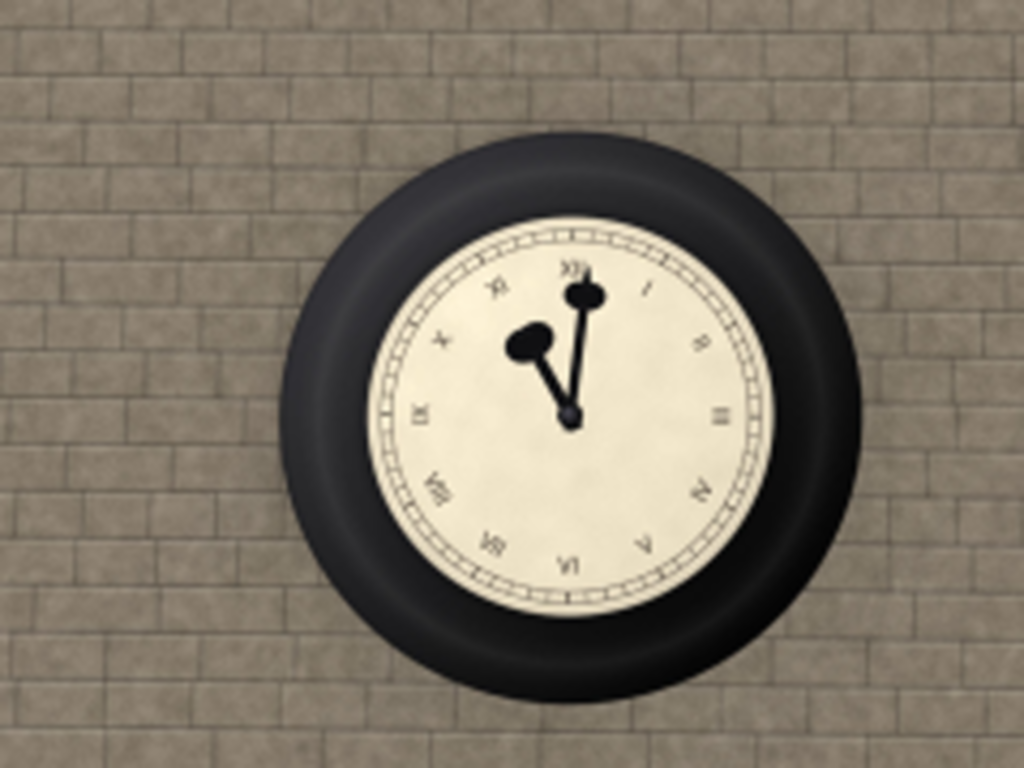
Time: {"hour": 11, "minute": 1}
